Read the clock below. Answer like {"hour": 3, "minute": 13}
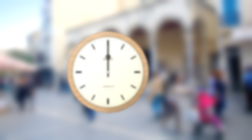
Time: {"hour": 12, "minute": 0}
